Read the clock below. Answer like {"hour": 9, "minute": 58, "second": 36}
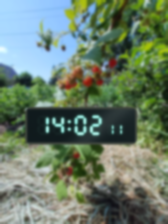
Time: {"hour": 14, "minute": 2, "second": 11}
